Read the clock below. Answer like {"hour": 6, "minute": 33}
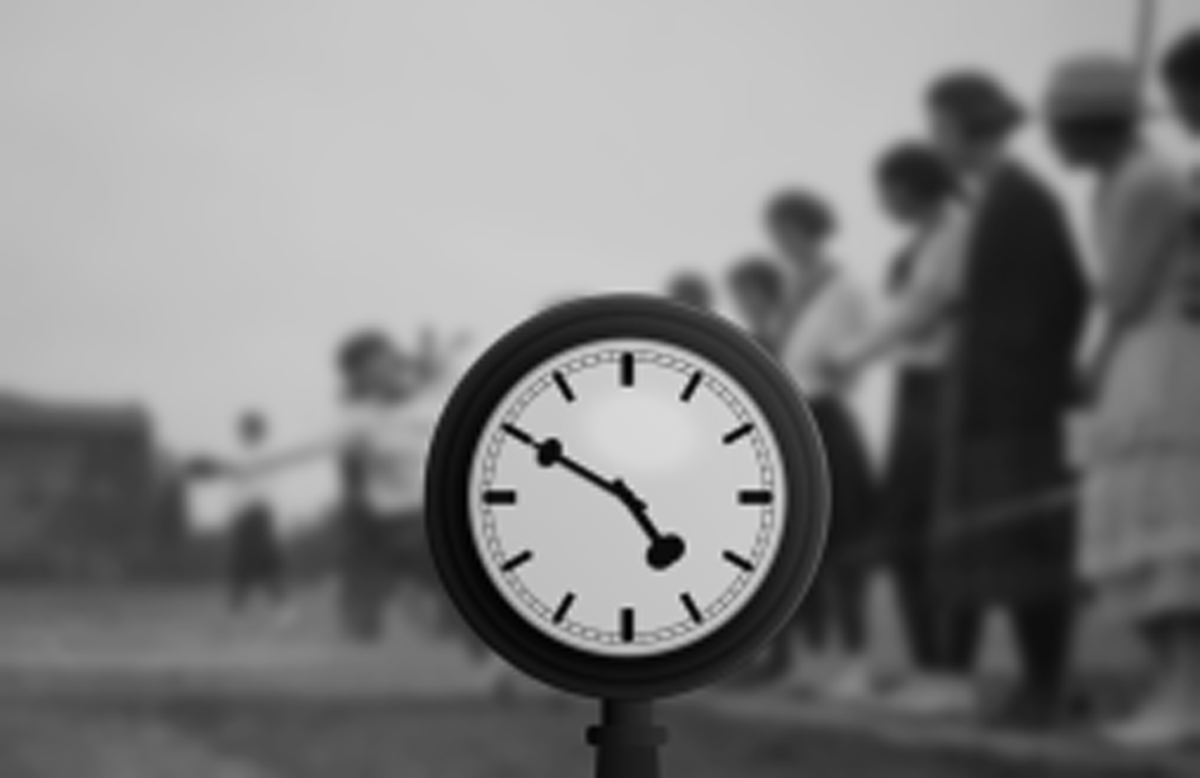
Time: {"hour": 4, "minute": 50}
